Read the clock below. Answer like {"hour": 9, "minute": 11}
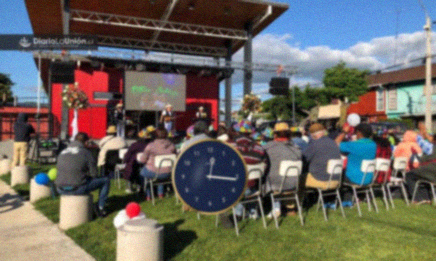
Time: {"hour": 12, "minute": 16}
